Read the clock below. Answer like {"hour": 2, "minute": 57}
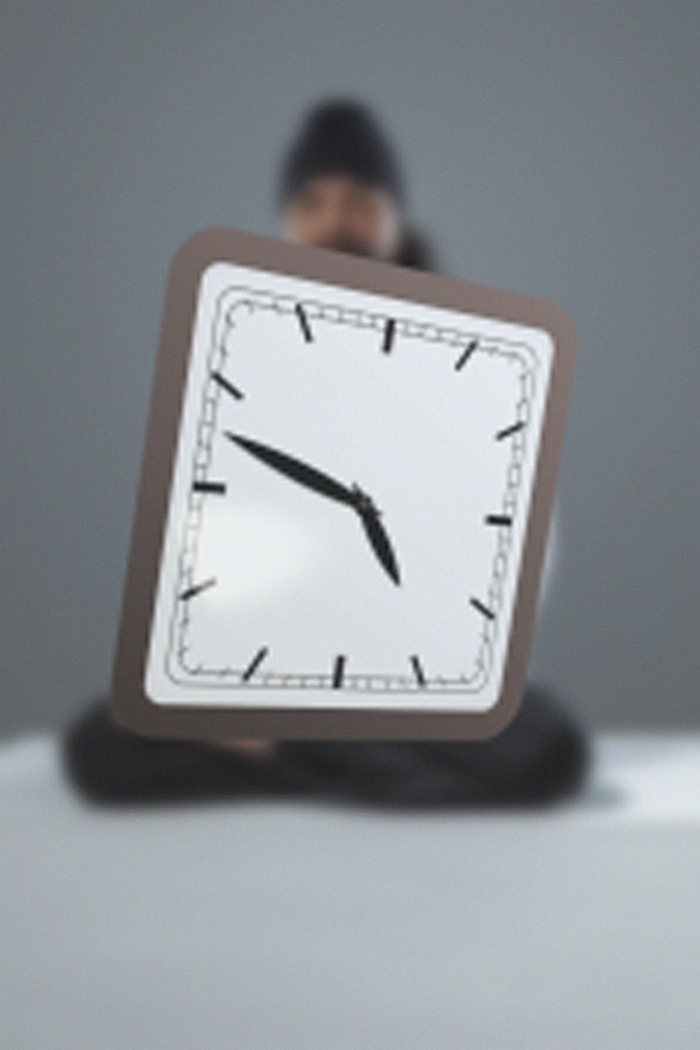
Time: {"hour": 4, "minute": 48}
